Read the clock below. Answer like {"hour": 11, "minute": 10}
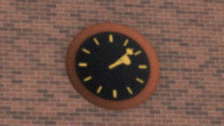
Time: {"hour": 2, "minute": 8}
